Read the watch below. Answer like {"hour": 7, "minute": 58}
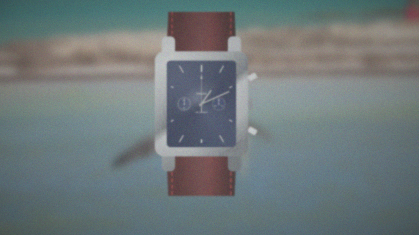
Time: {"hour": 1, "minute": 11}
